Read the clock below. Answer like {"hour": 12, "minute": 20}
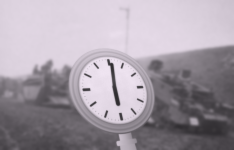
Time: {"hour": 6, "minute": 1}
